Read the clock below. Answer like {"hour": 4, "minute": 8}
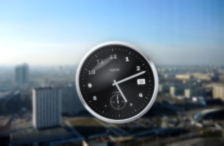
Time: {"hour": 5, "minute": 12}
